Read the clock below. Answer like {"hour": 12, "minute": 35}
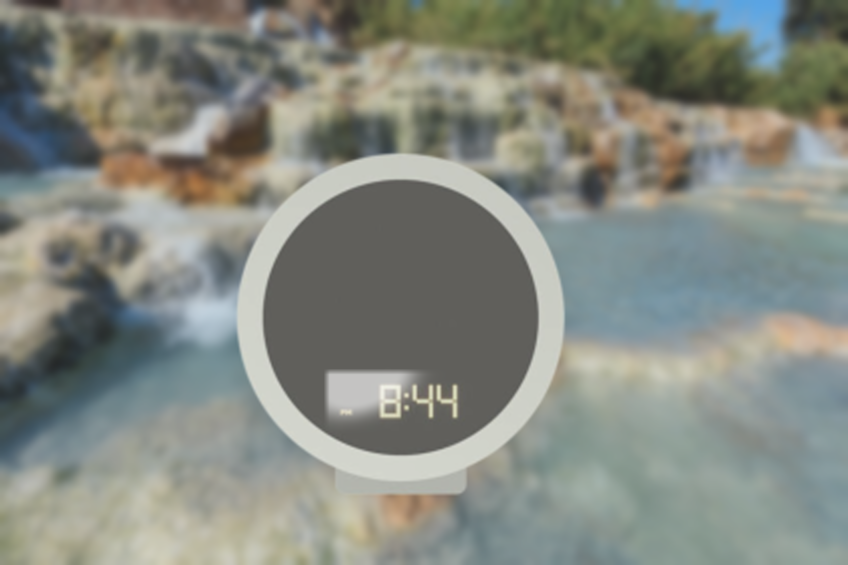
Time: {"hour": 8, "minute": 44}
